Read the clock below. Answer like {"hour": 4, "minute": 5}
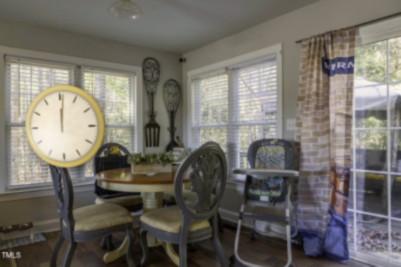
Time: {"hour": 12, "minute": 1}
